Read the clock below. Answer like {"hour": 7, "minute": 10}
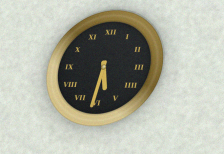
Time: {"hour": 5, "minute": 31}
